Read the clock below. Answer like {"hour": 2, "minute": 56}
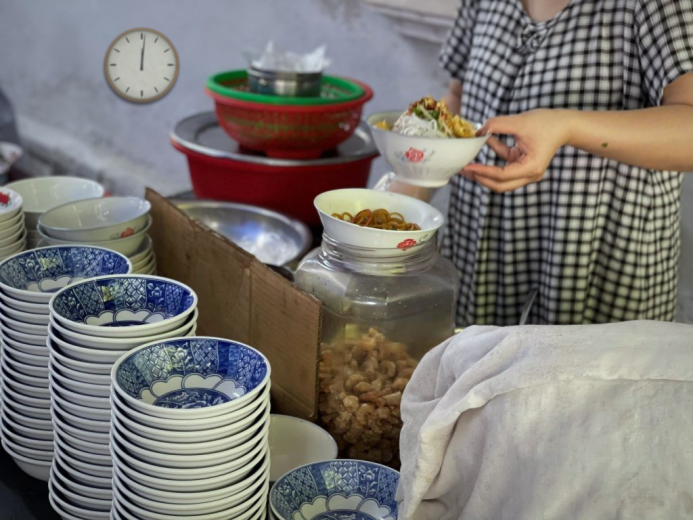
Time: {"hour": 12, "minute": 1}
